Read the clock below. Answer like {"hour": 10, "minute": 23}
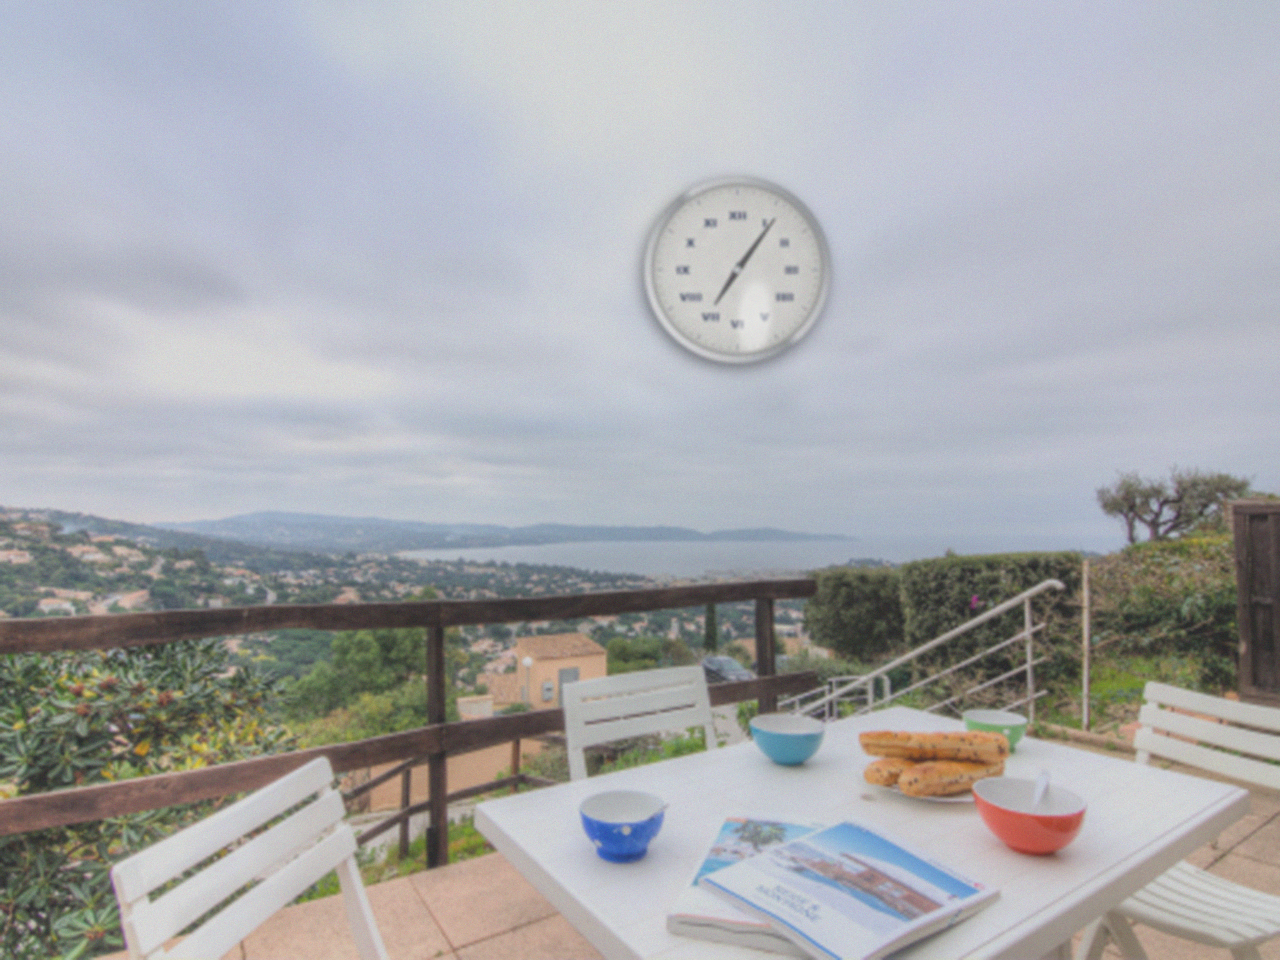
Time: {"hour": 7, "minute": 6}
